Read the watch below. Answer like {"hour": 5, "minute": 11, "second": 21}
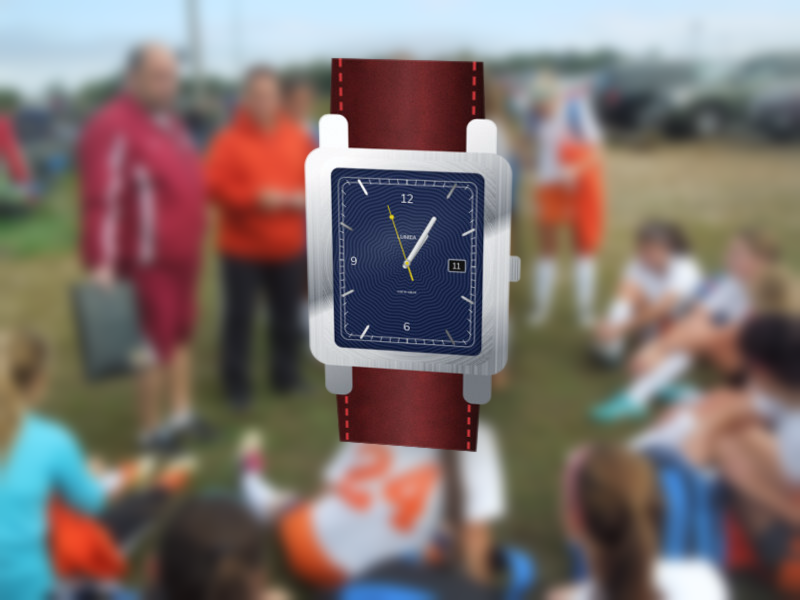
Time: {"hour": 1, "minute": 4, "second": 57}
